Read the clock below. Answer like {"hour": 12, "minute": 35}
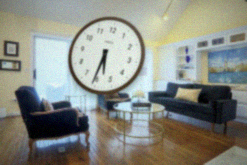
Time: {"hour": 5, "minute": 31}
